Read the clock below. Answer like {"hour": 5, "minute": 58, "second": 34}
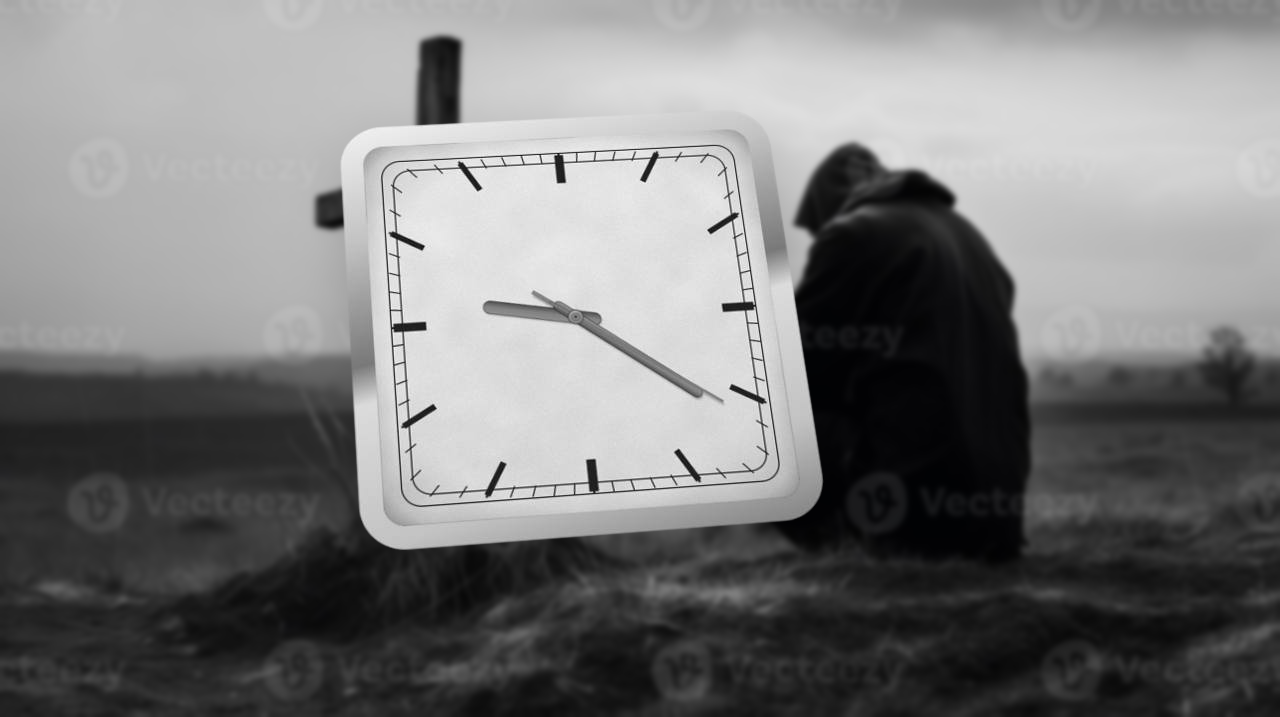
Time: {"hour": 9, "minute": 21, "second": 21}
